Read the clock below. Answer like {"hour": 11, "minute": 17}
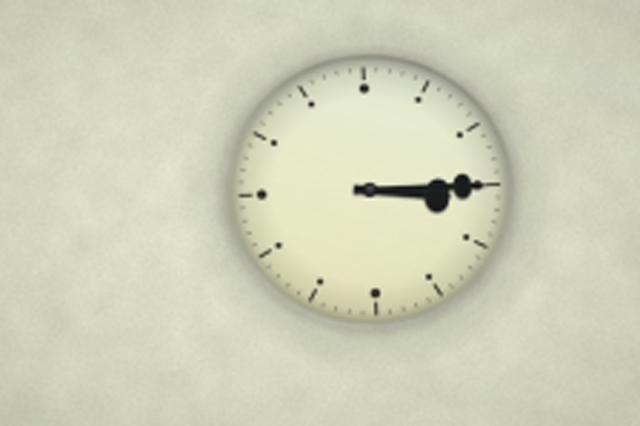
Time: {"hour": 3, "minute": 15}
